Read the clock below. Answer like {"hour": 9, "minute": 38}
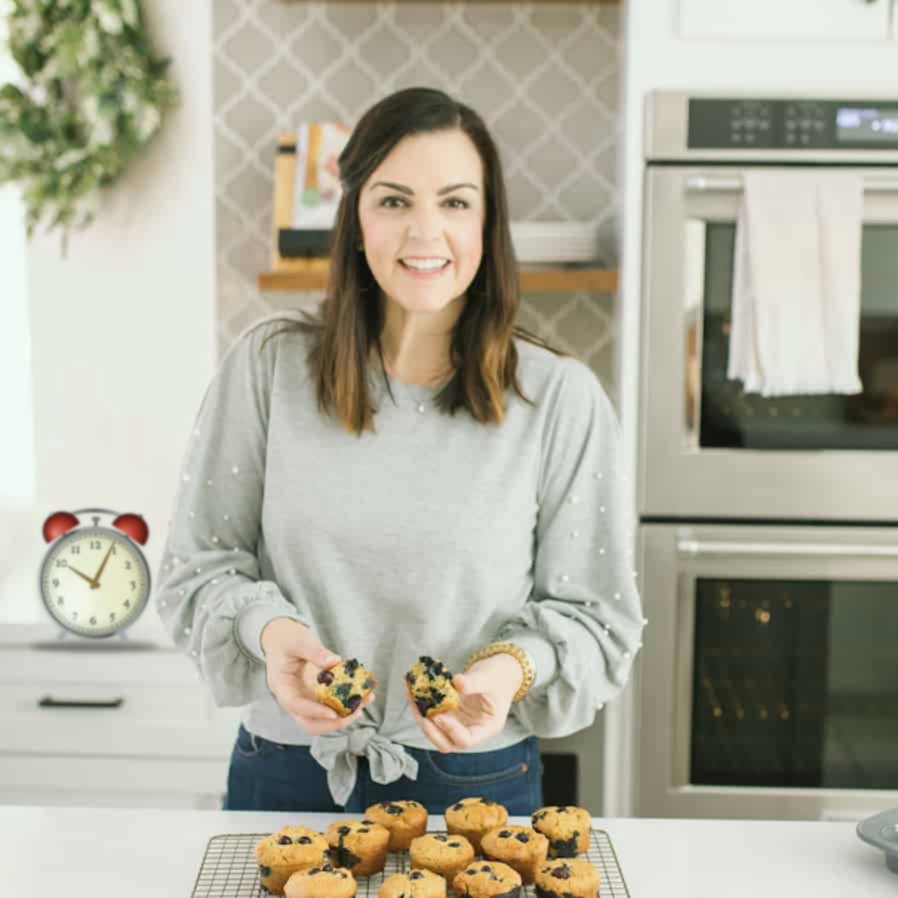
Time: {"hour": 10, "minute": 4}
